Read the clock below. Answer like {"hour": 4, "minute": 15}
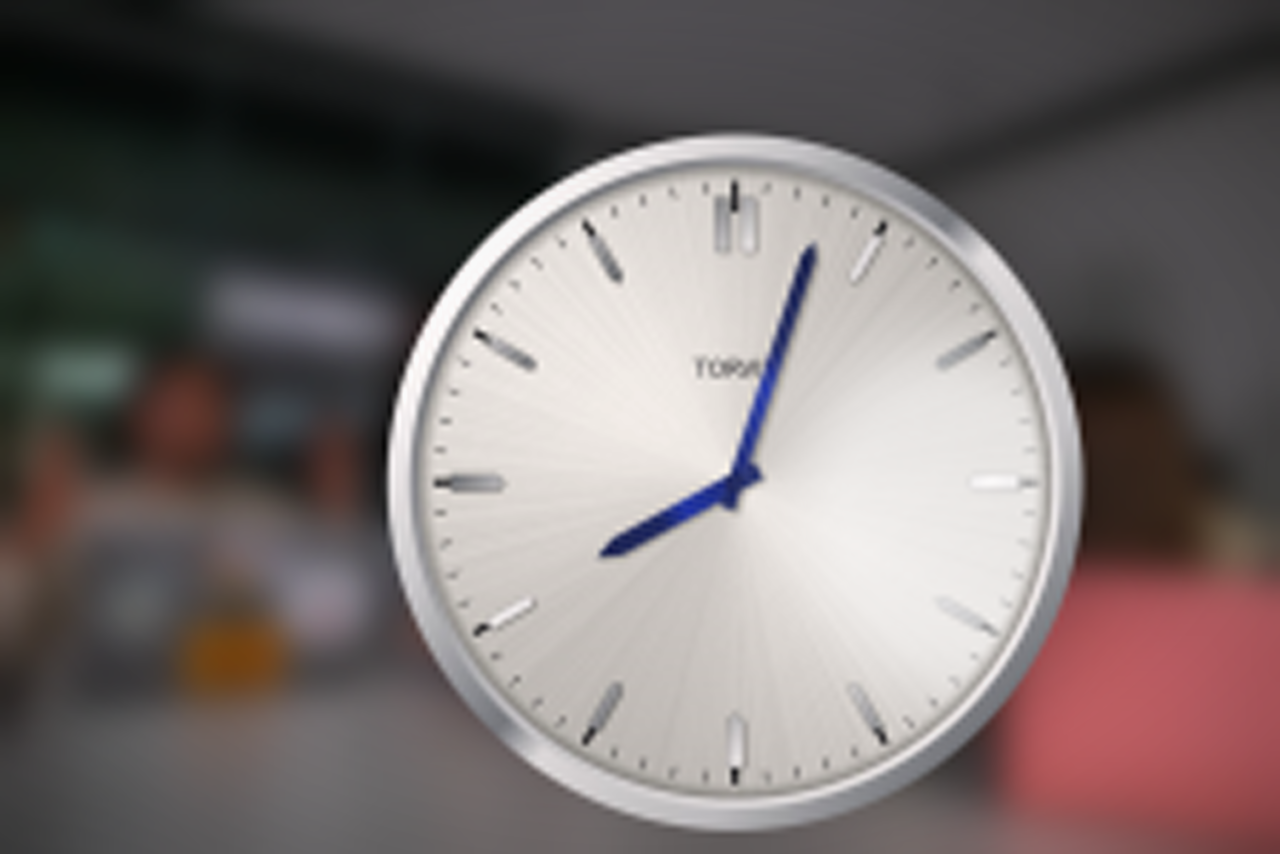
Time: {"hour": 8, "minute": 3}
